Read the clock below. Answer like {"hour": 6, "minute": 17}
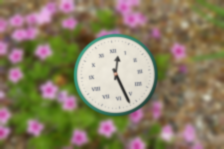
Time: {"hour": 12, "minute": 27}
